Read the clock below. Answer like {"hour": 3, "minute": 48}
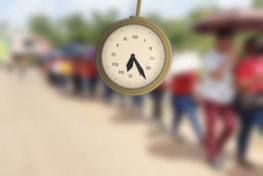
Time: {"hour": 6, "minute": 24}
